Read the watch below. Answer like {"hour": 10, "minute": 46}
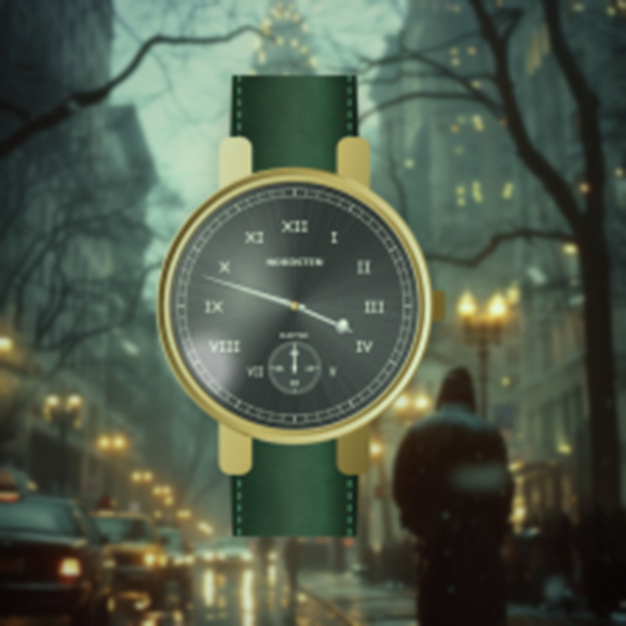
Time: {"hour": 3, "minute": 48}
